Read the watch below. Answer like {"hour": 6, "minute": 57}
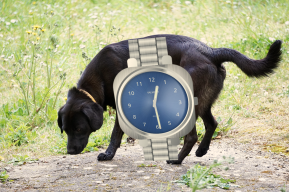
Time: {"hour": 12, "minute": 29}
